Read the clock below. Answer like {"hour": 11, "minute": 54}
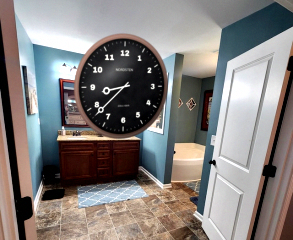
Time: {"hour": 8, "minute": 38}
